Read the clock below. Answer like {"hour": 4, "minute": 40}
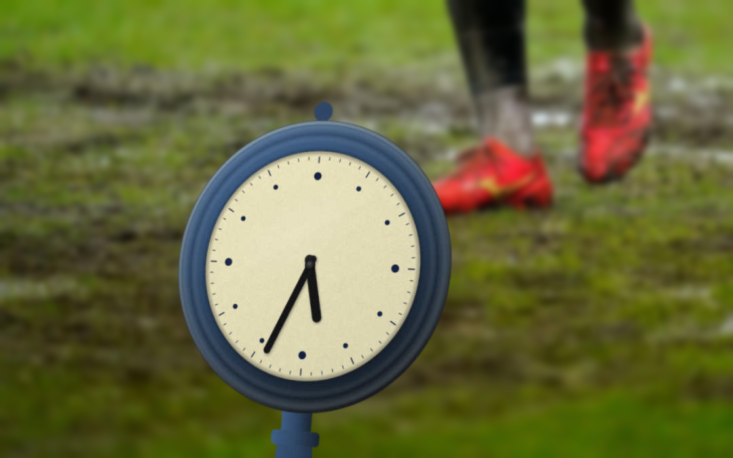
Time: {"hour": 5, "minute": 34}
